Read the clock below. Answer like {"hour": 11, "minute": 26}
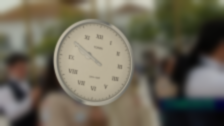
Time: {"hour": 9, "minute": 50}
